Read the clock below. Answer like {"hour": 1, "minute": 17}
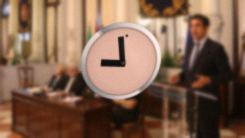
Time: {"hour": 8, "minute": 58}
